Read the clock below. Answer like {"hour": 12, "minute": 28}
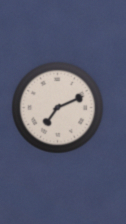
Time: {"hour": 7, "minute": 11}
